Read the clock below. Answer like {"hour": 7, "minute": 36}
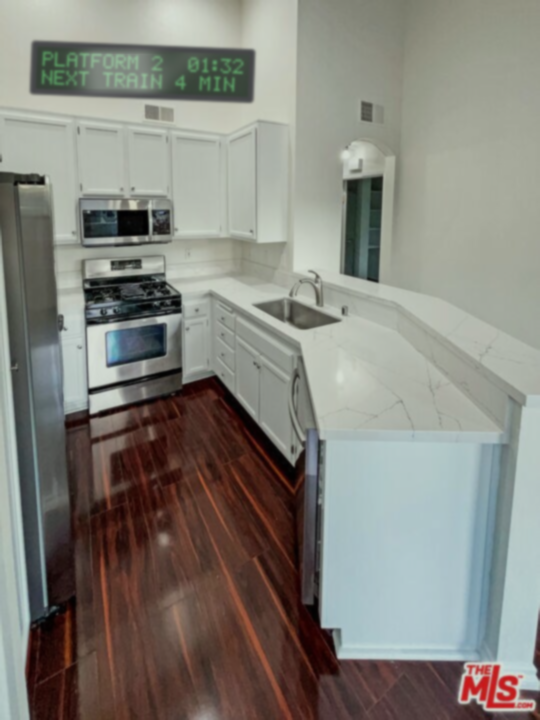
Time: {"hour": 1, "minute": 32}
